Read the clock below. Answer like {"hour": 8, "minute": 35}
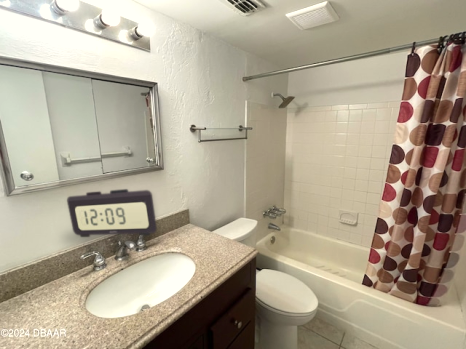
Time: {"hour": 12, "minute": 9}
